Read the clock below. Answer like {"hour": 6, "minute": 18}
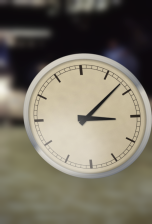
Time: {"hour": 3, "minute": 8}
